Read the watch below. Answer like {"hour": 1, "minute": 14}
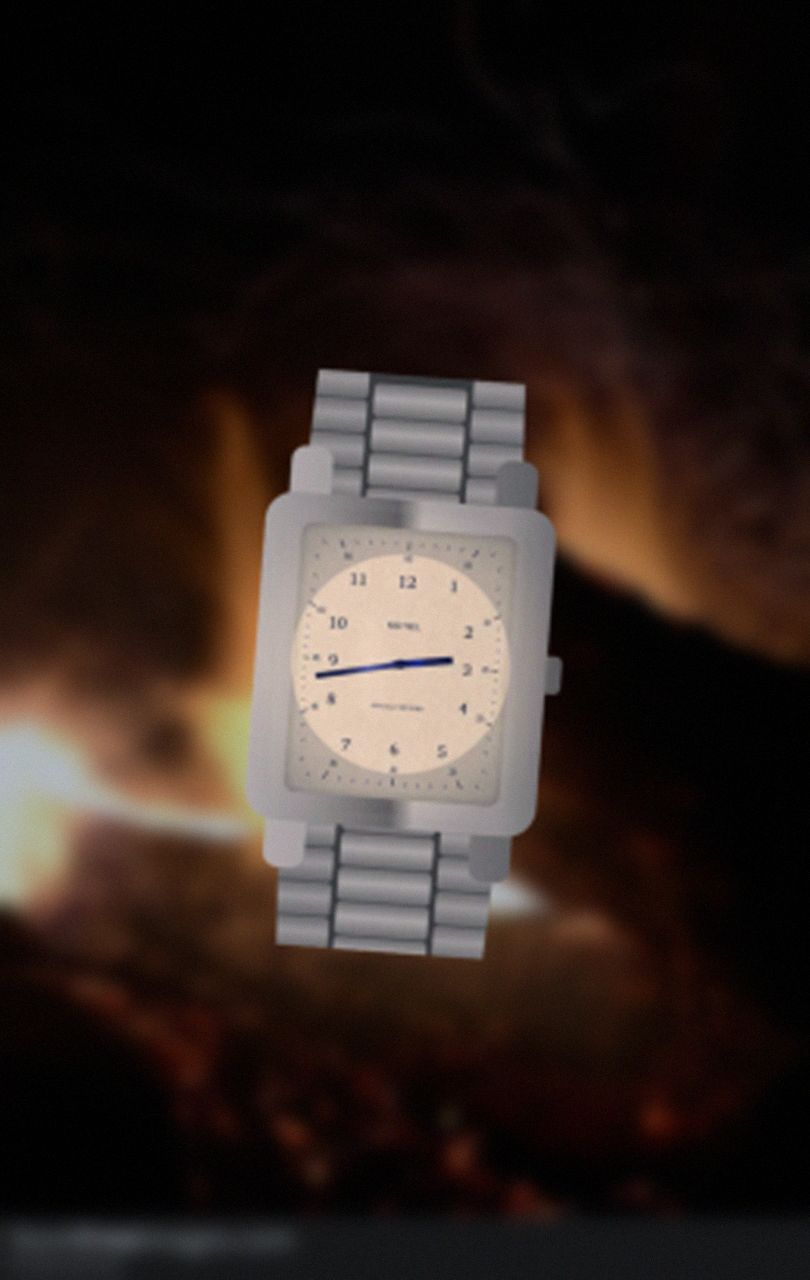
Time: {"hour": 2, "minute": 43}
